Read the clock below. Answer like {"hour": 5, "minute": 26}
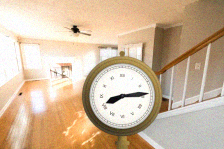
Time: {"hour": 8, "minute": 14}
